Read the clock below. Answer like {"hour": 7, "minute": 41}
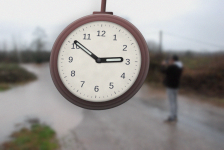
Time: {"hour": 2, "minute": 51}
